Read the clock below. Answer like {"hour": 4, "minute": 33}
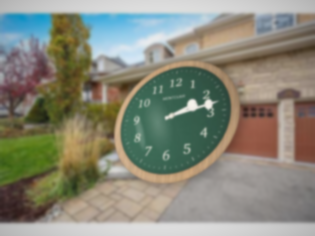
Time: {"hour": 2, "minute": 13}
